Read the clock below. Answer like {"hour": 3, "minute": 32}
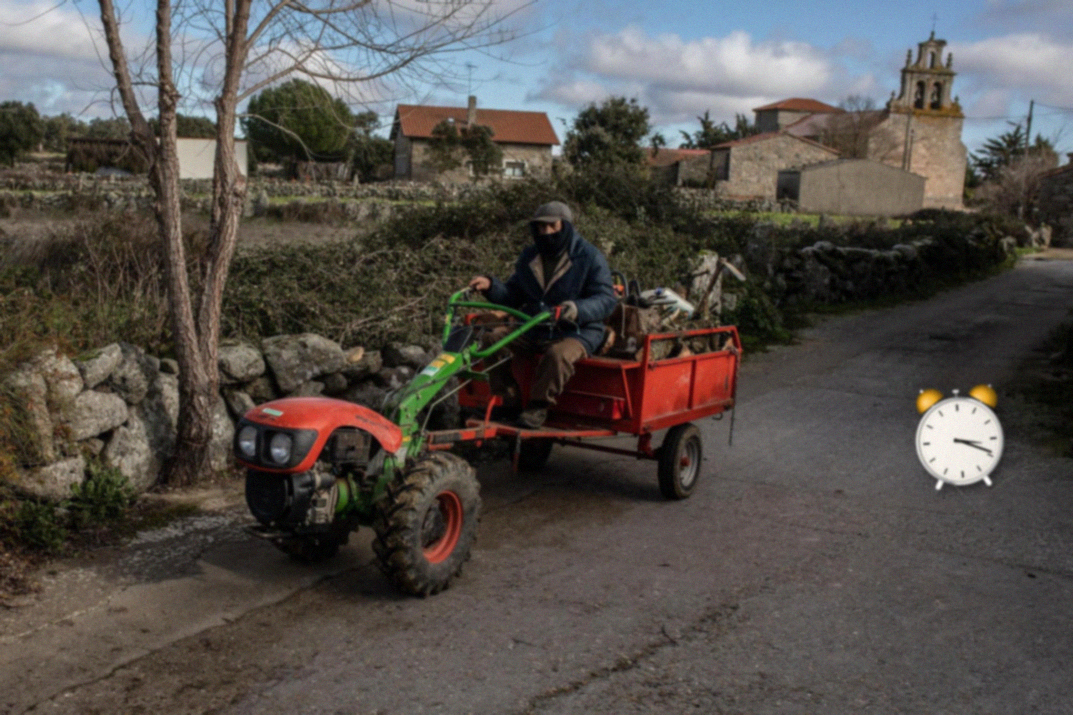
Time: {"hour": 3, "minute": 19}
